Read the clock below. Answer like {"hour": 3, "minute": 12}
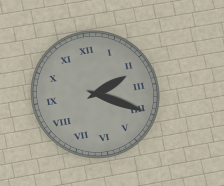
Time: {"hour": 2, "minute": 20}
